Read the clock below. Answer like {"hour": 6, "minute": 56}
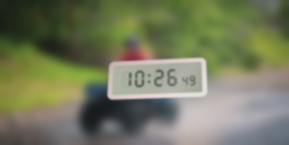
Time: {"hour": 10, "minute": 26}
